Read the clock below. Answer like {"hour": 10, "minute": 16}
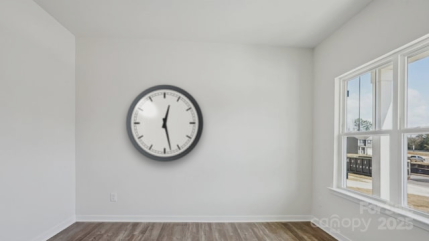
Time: {"hour": 12, "minute": 28}
